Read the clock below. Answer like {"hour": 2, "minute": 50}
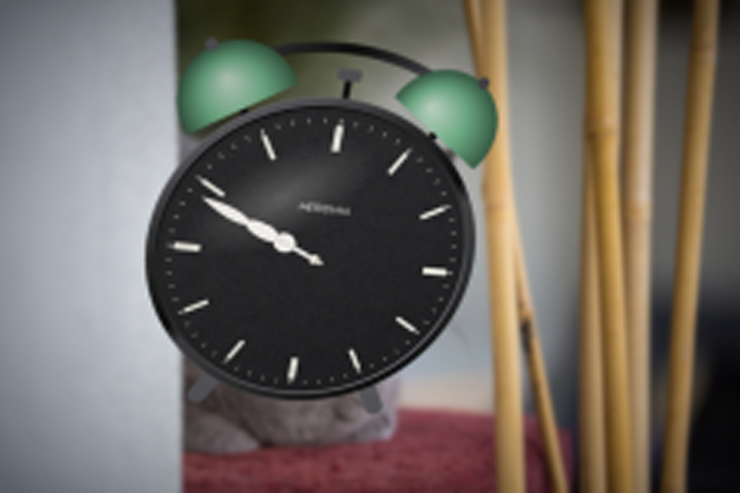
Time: {"hour": 9, "minute": 49}
